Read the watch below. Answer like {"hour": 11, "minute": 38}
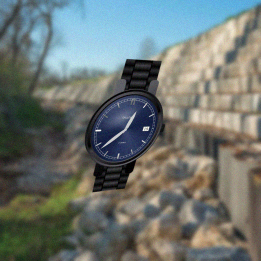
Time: {"hour": 12, "minute": 38}
